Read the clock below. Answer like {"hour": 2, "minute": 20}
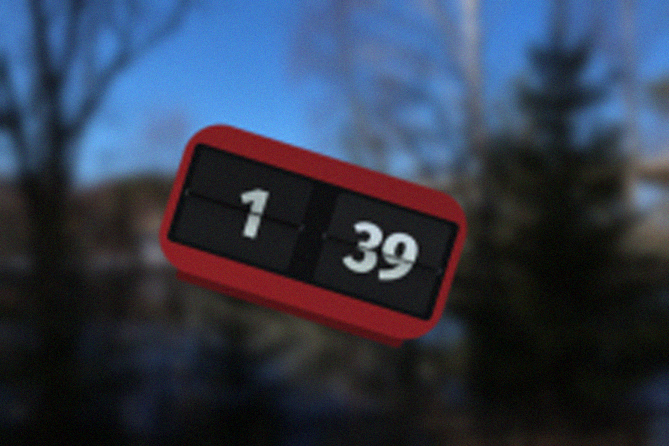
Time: {"hour": 1, "minute": 39}
